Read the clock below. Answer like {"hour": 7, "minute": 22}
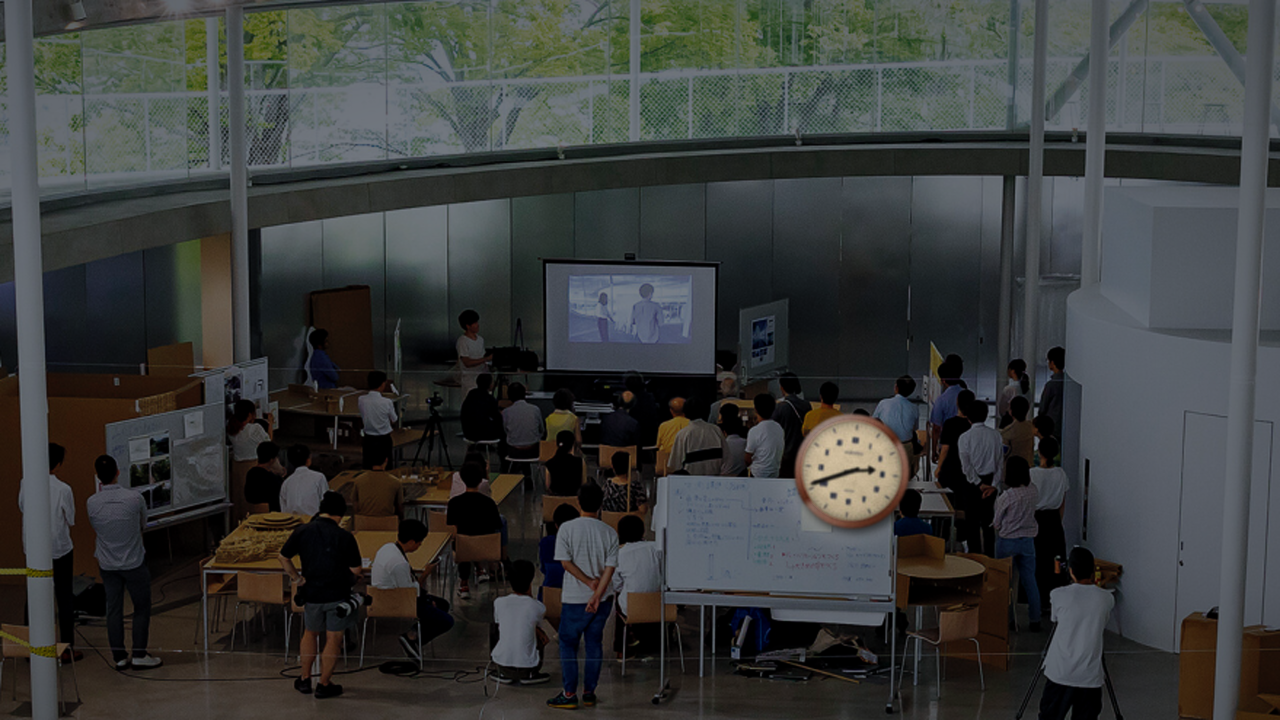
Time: {"hour": 2, "minute": 41}
